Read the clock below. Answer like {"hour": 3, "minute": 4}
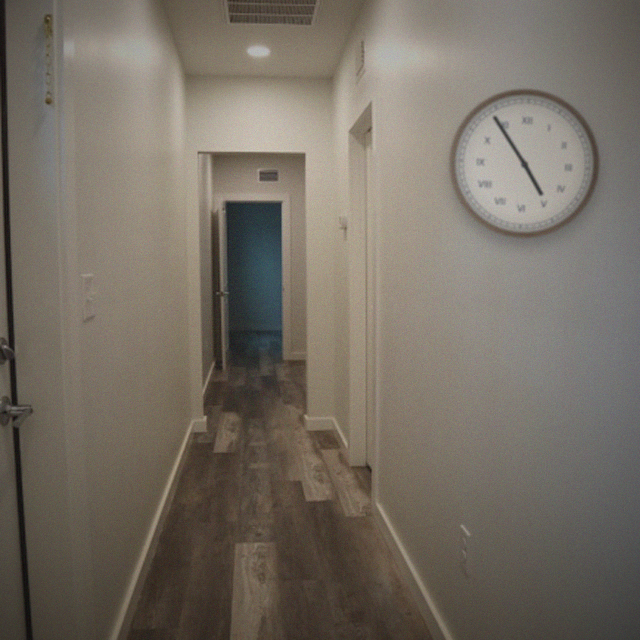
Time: {"hour": 4, "minute": 54}
